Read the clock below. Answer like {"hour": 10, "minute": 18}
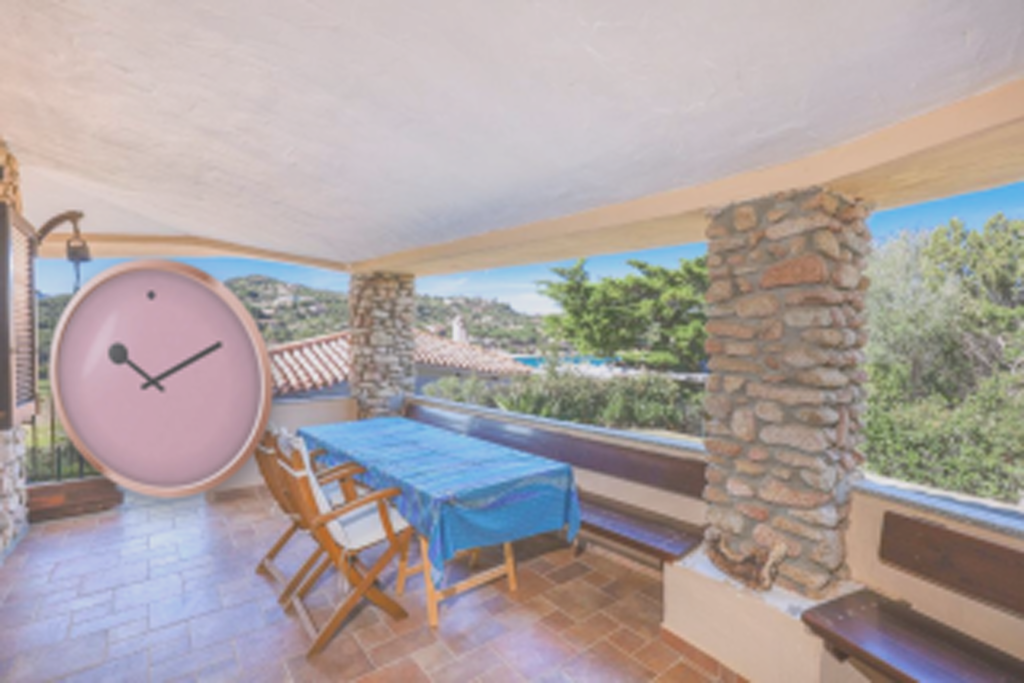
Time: {"hour": 10, "minute": 10}
